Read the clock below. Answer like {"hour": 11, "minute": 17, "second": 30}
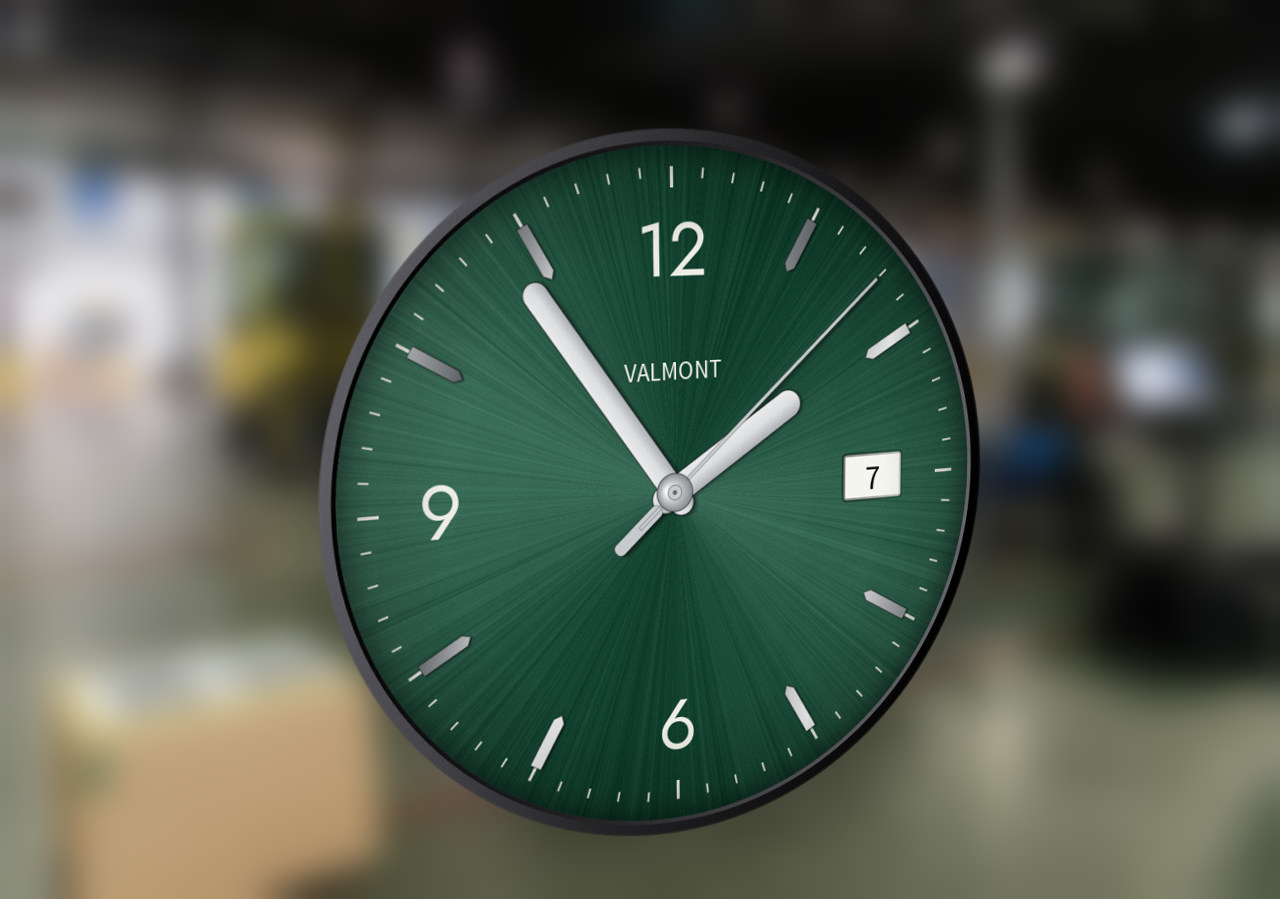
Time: {"hour": 1, "minute": 54, "second": 8}
